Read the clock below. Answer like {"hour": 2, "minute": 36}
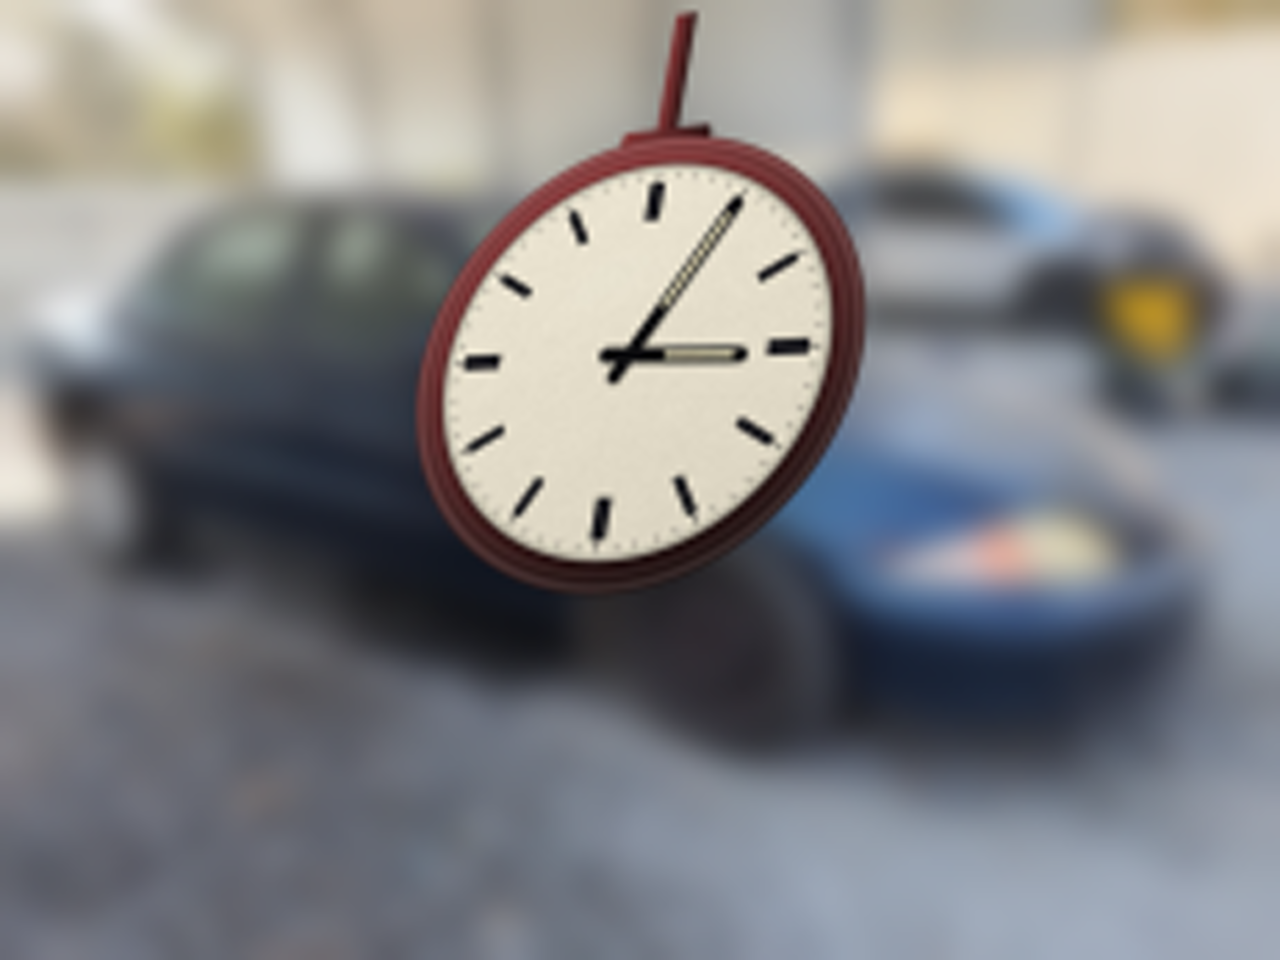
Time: {"hour": 3, "minute": 5}
